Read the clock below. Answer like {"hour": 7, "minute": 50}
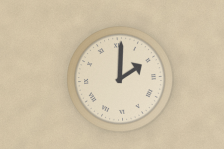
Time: {"hour": 2, "minute": 1}
